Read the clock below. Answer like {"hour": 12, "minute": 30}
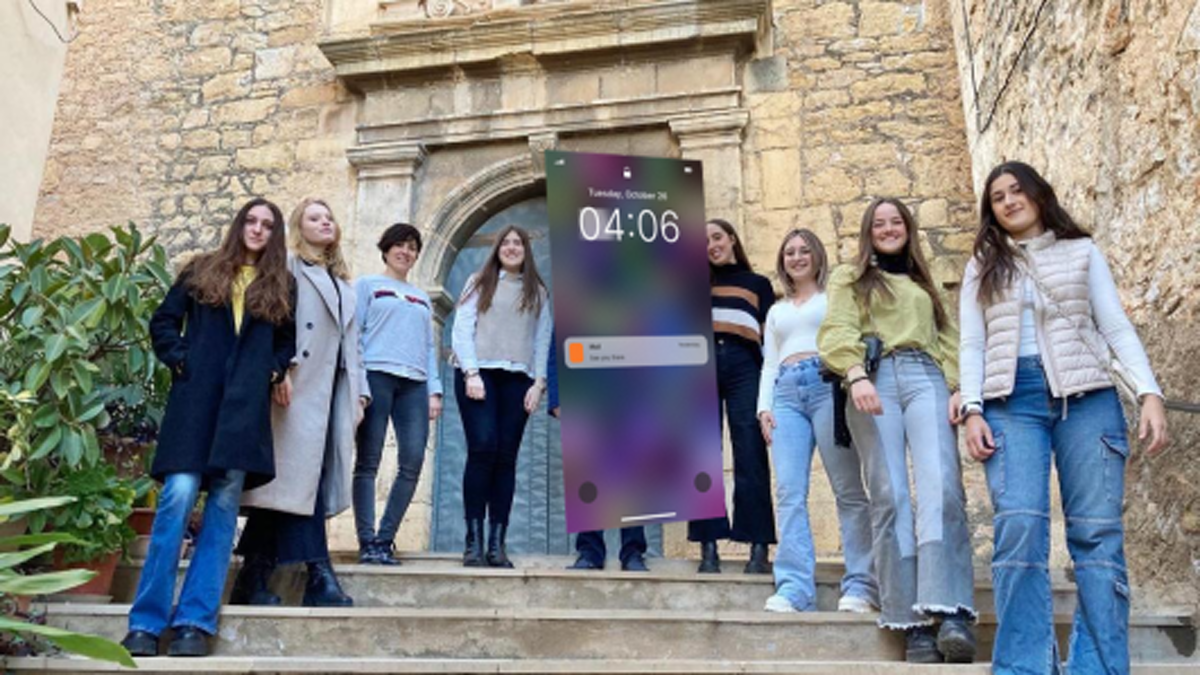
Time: {"hour": 4, "minute": 6}
